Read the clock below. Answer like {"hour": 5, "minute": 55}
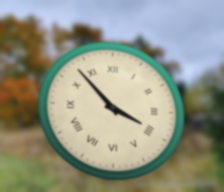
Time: {"hour": 3, "minute": 53}
